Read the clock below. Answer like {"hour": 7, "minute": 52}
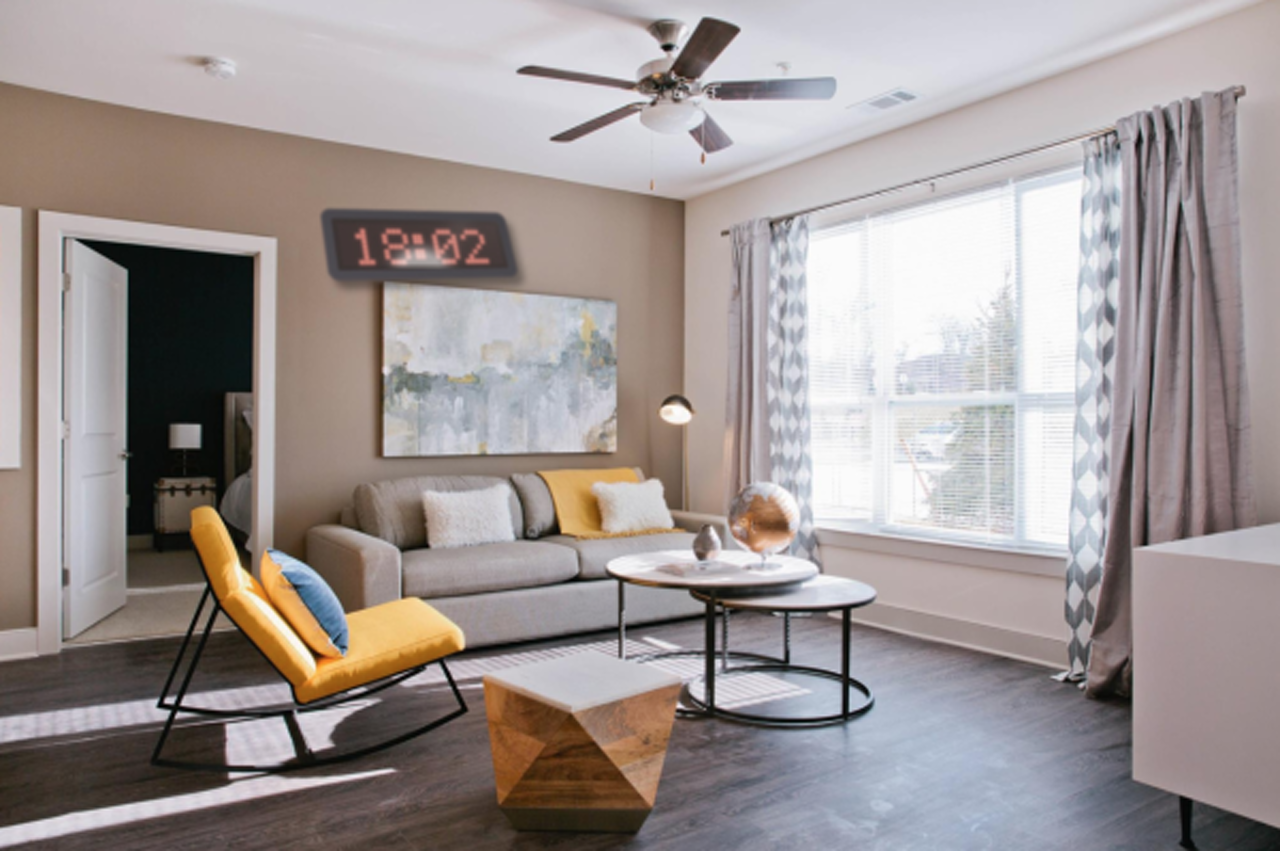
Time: {"hour": 18, "minute": 2}
